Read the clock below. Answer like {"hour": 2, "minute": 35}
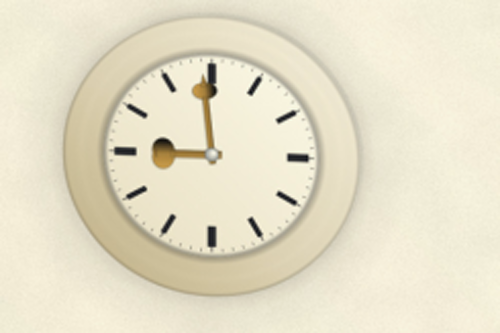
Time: {"hour": 8, "minute": 59}
